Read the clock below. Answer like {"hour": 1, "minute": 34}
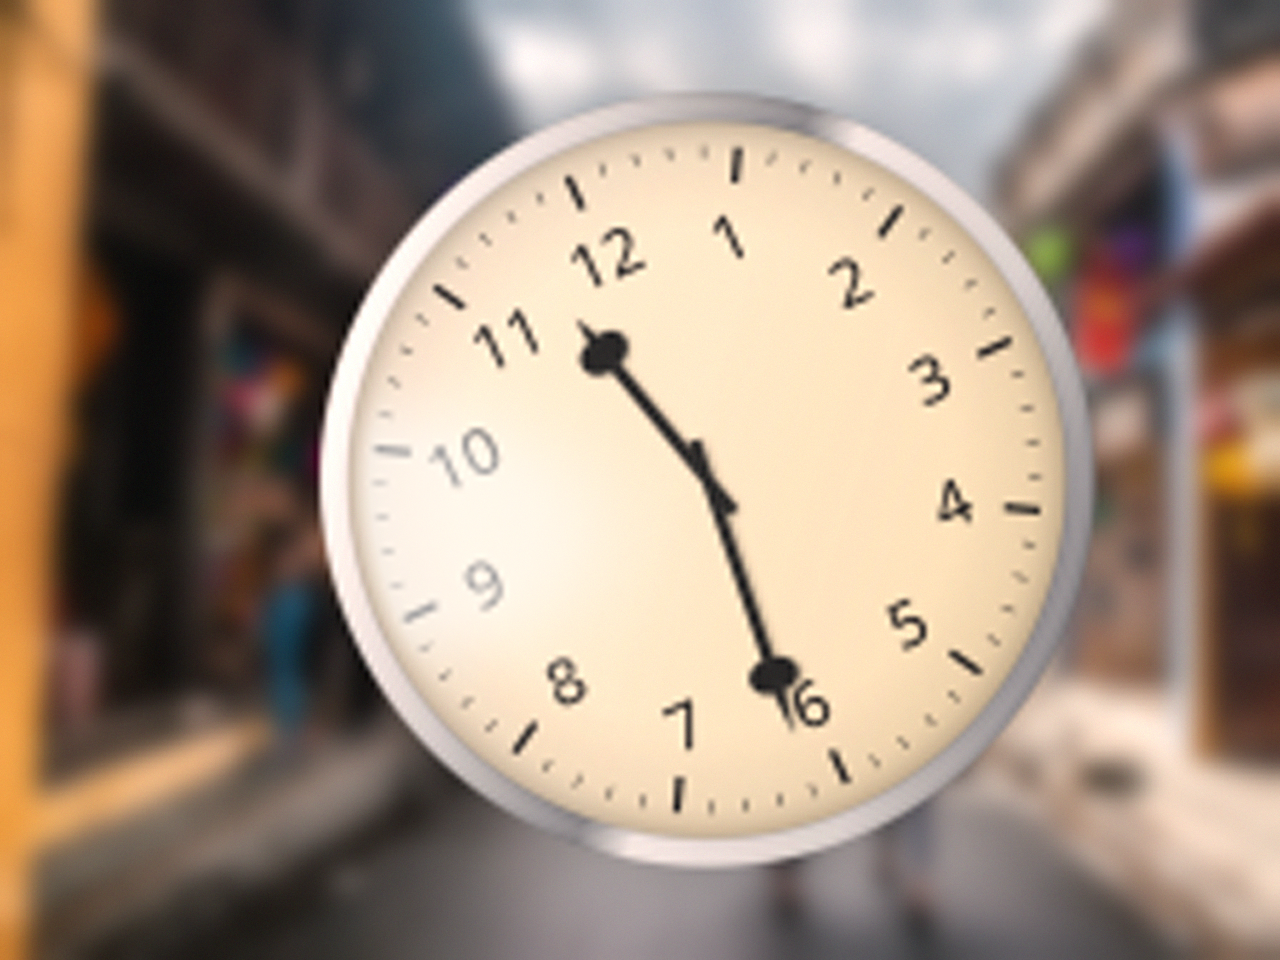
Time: {"hour": 11, "minute": 31}
